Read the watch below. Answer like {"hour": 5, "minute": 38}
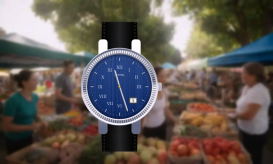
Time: {"hour": 11, "minute": 27}
